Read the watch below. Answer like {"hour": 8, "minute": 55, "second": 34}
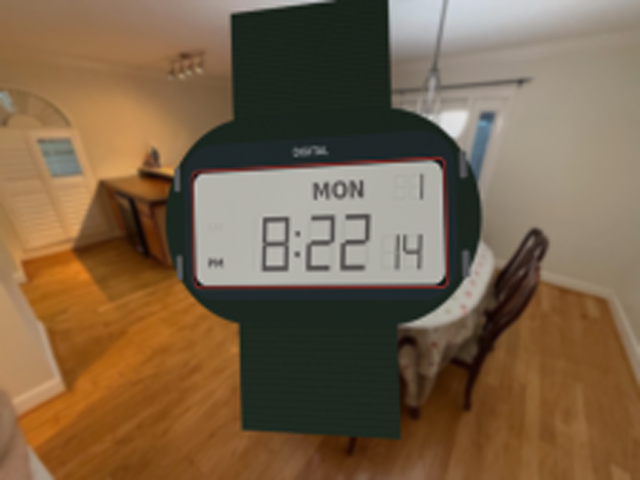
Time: {"hour": 8, "minute": 22, "second": 14}
